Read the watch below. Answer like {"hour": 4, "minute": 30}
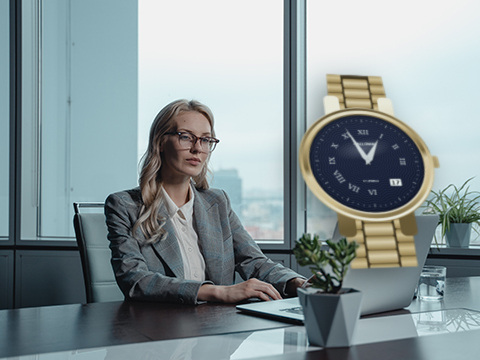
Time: {"hour": 12, "minute": 56}
